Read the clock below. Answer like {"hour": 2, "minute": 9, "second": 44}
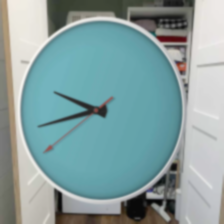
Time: {"hour": 9, "minute": 42, "second": 39}
